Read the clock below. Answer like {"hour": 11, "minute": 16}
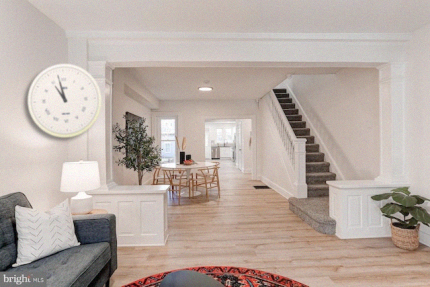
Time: {"hour": 10, "minute": 58}
